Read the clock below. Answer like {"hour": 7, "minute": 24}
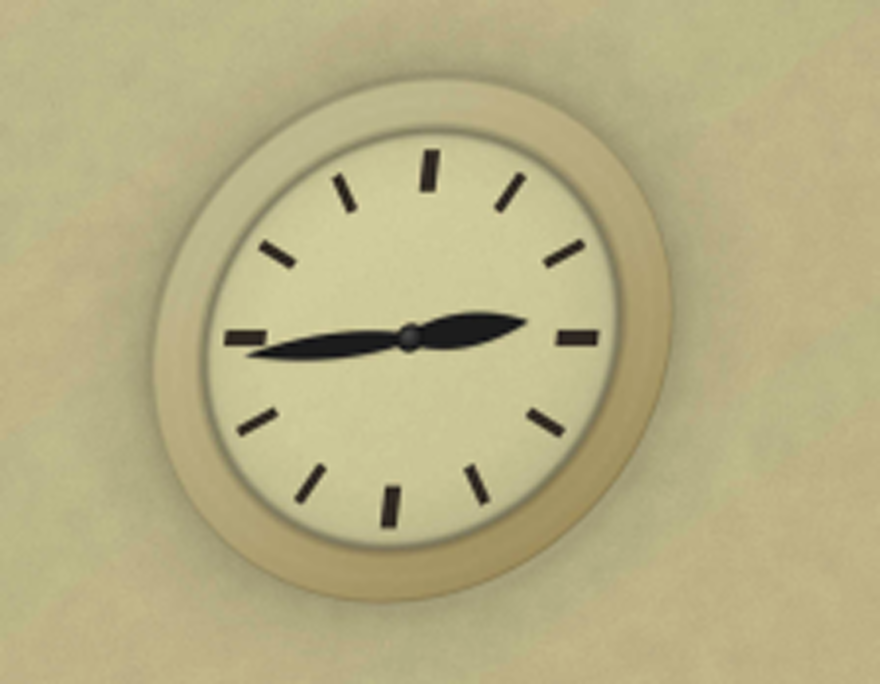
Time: {"hour": 2, "minute": 44}
